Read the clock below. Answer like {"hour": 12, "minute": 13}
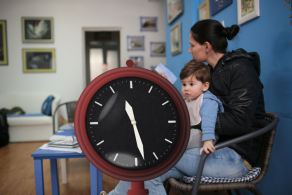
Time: {"hour": 11, "minute": 28}
